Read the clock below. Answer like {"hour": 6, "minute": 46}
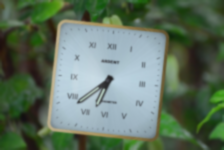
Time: {"hour": 6, "minute": 38}
